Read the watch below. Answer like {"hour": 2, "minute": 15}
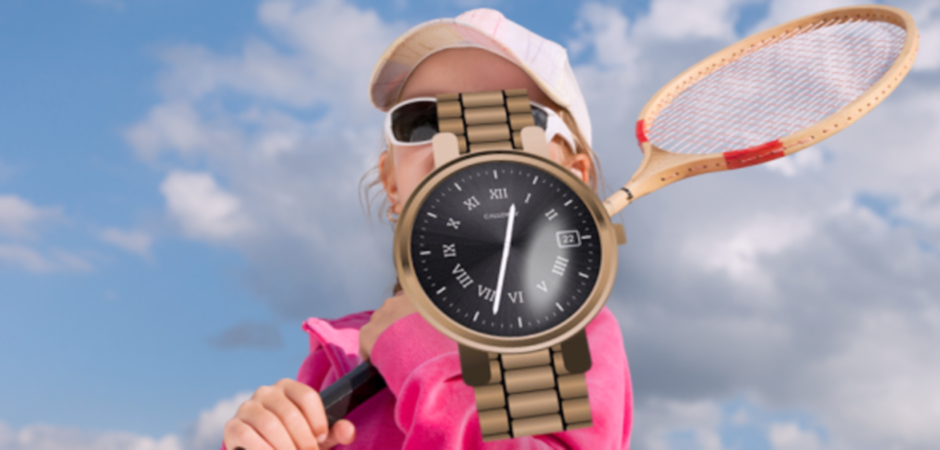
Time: {"hour": 12, "minute": 33}
